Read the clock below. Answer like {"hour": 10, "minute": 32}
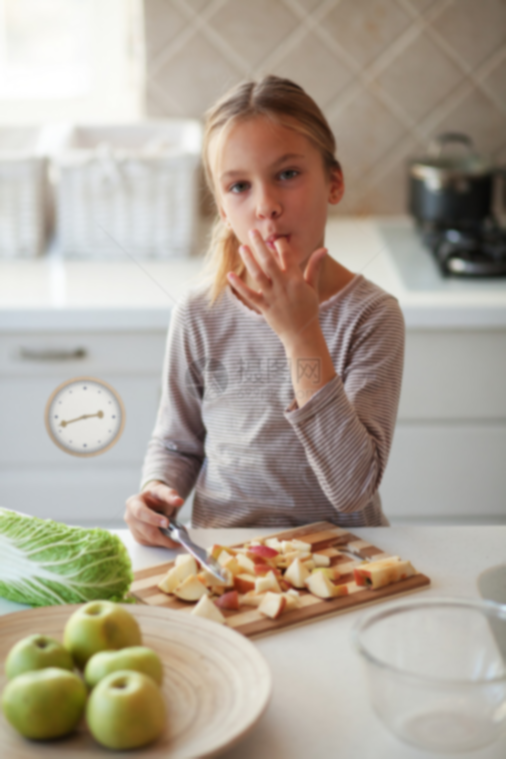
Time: {"hour": 2, "minute": 42}
